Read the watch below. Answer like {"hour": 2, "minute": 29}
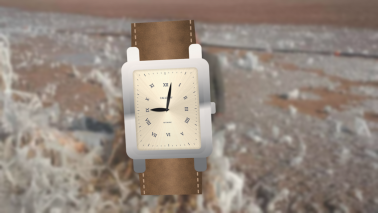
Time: {"hour": 9, "minute": 2}
